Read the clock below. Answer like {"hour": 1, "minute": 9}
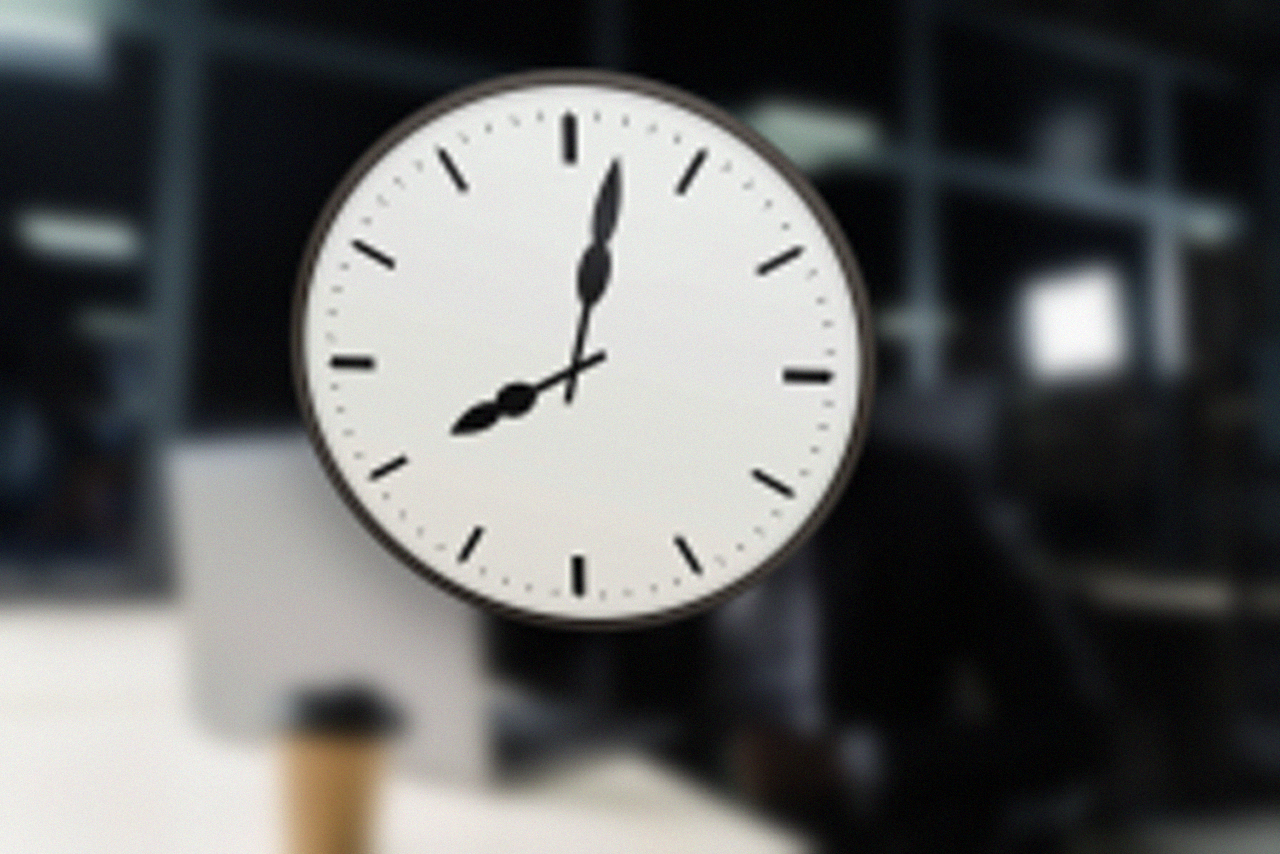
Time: {"hour": 8, "minute": 2}
